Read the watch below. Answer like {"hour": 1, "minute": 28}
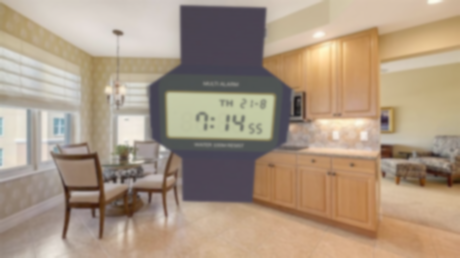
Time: {"hour": 7, "minute": 14}
